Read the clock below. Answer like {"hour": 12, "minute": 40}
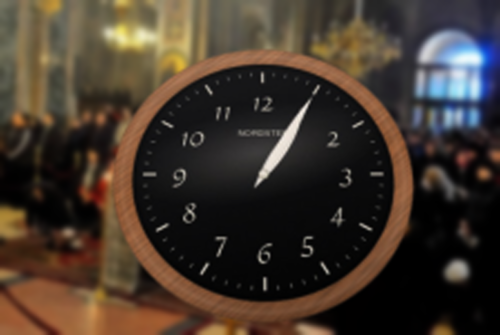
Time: {"hour": 1, "minute": 5}
